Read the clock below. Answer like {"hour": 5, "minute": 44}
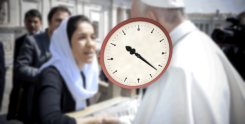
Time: {"hour": 10, "minute": 22}
